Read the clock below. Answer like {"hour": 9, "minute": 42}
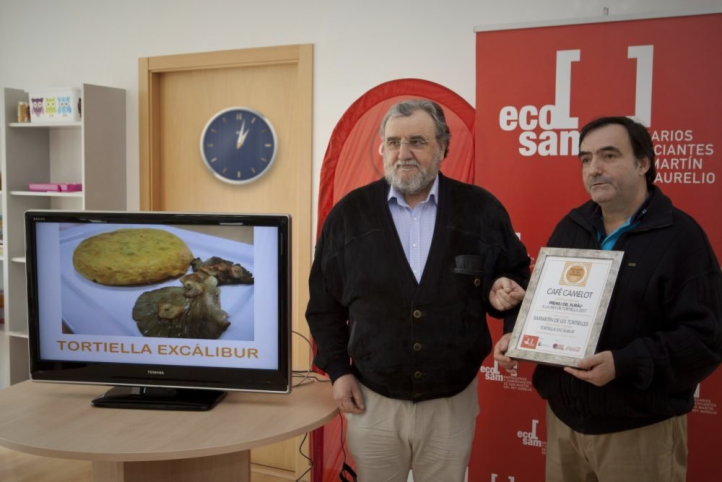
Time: {"hour": 1, "minute": 2}
